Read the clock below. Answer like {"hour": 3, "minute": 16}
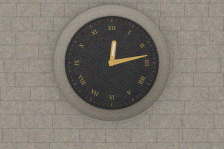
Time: {"hour": 12, "minute": 13}
